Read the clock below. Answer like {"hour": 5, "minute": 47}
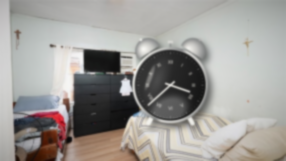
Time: {"hour": 3, "minute": 38}
